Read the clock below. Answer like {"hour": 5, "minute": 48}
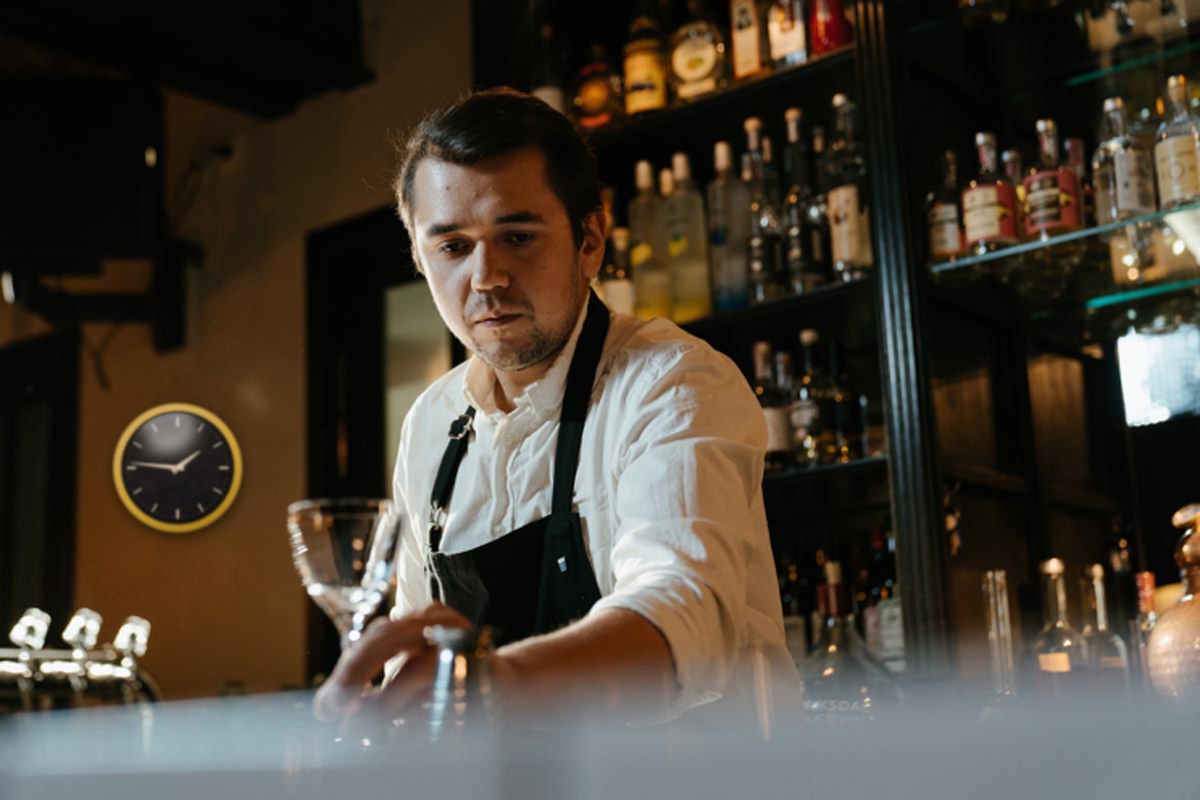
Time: {"hour": 1, "minute": 46}
